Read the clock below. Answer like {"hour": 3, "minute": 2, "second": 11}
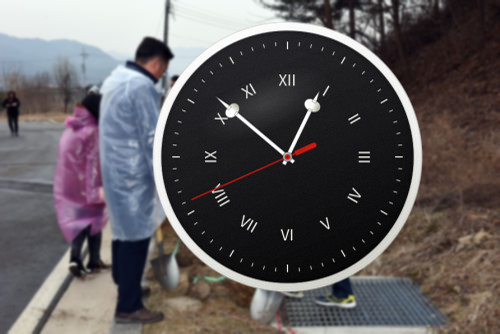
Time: {"hour": 12, "minute": 51, "second": 41}
